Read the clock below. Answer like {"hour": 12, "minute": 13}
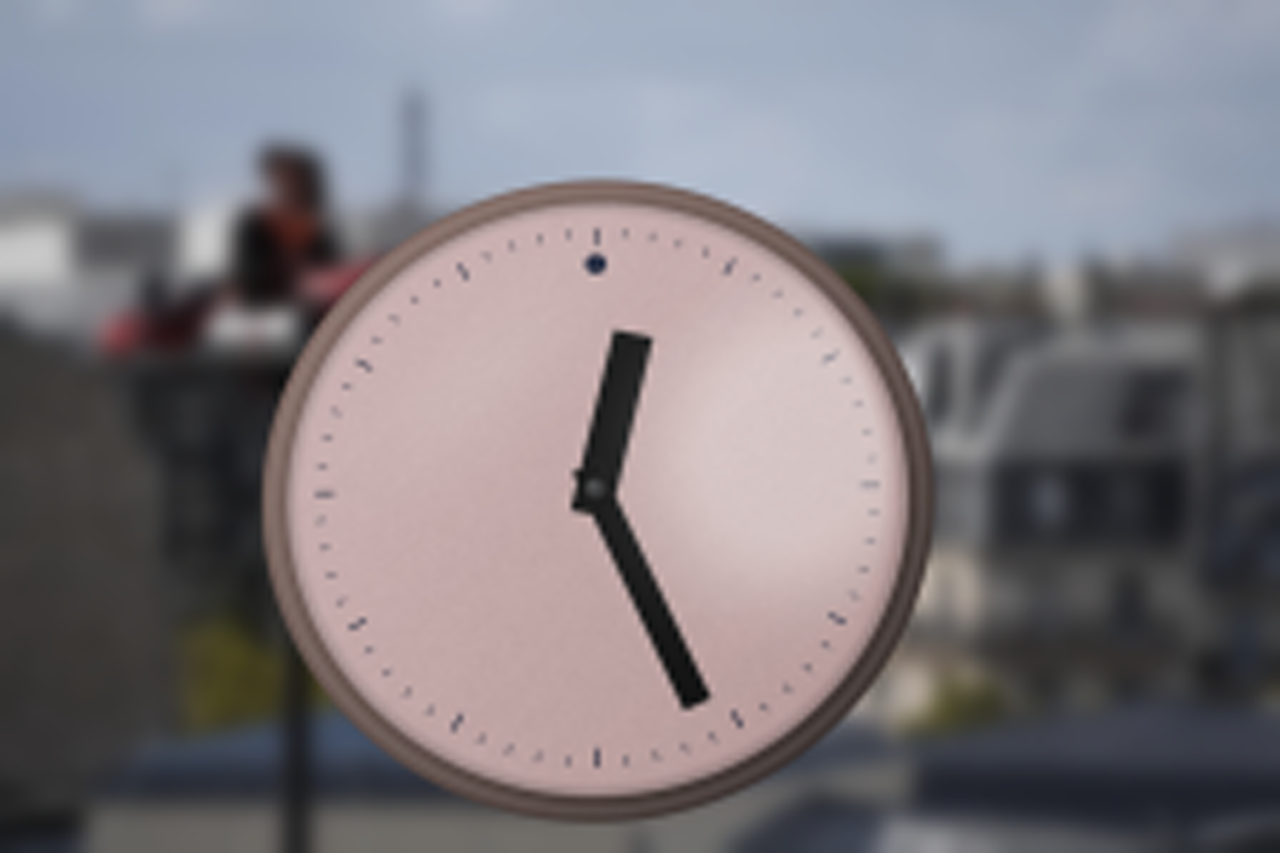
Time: {"hour": 12, "minute": 26}
